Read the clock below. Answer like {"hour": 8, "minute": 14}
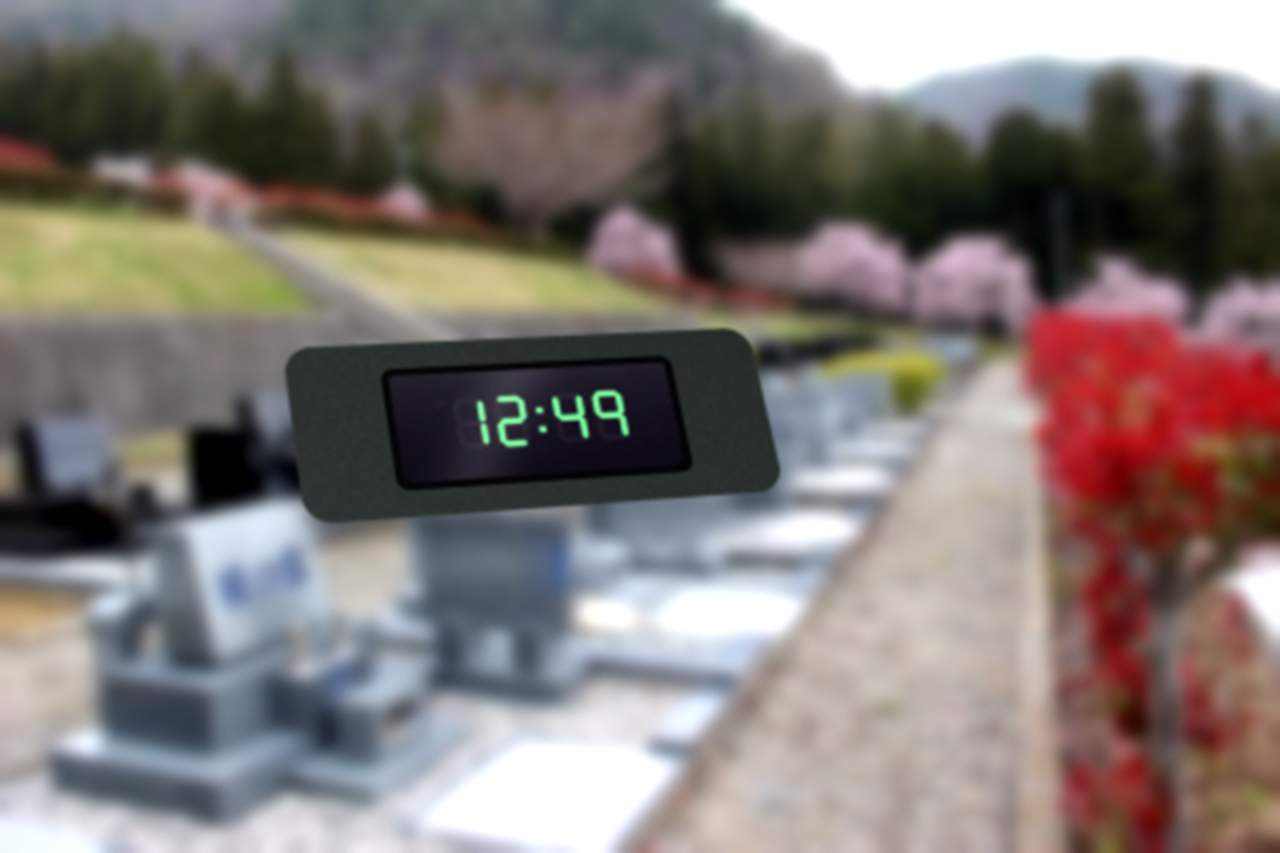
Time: {"hour": 12, "minute": 49}
